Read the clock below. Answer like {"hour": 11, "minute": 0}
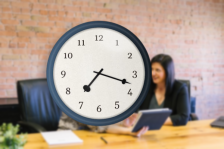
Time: {"hour": 7, "minute": 18}
